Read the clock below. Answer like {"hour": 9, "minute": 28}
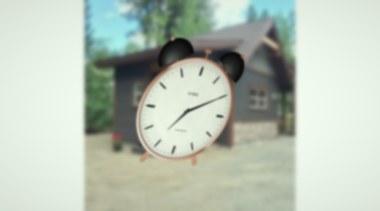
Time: {"hour": 7, "minute": 10}
